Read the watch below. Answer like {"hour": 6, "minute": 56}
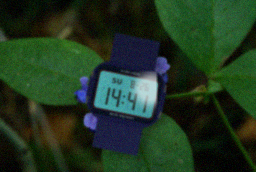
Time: {"hour": 14, "minute": 41}
